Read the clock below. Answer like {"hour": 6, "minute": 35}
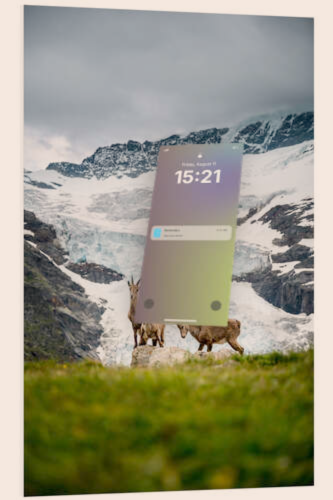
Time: {"hour": 15, "minute": 21}
